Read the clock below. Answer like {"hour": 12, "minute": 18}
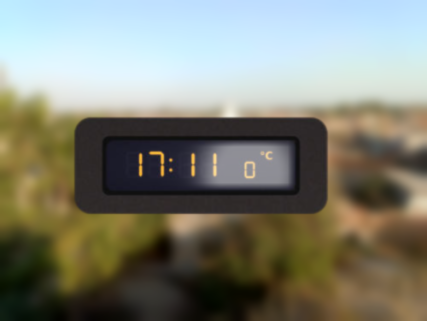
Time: {"hour": 17, "minute": 11}
